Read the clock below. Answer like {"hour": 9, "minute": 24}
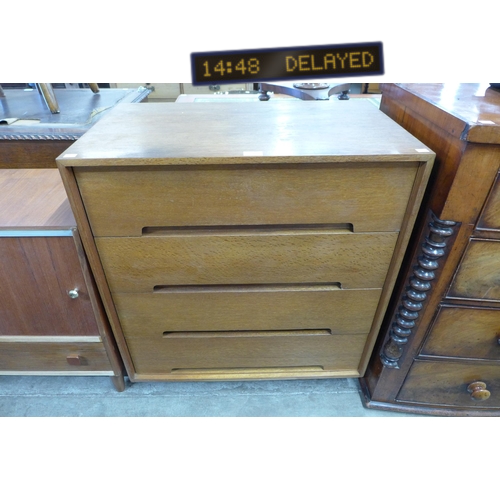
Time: {"hour": 14, "minute": 48}
